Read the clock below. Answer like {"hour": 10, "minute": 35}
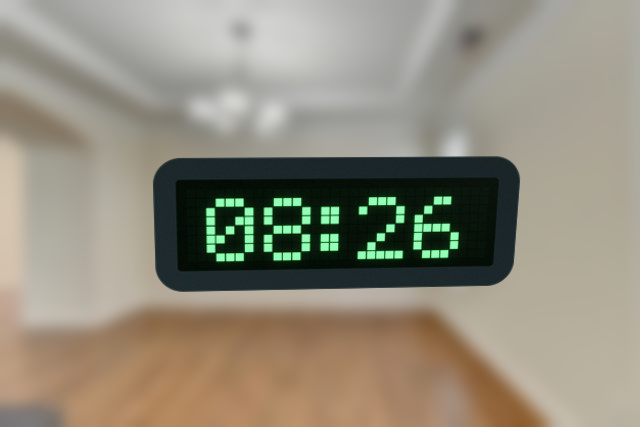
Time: {"hour": 8, "minute": 26}
